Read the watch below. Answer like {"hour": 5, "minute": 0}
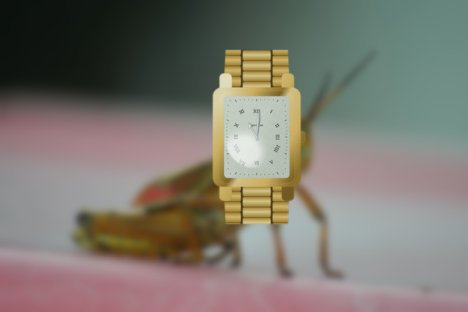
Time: {"hour": 11, "minute": 1}
